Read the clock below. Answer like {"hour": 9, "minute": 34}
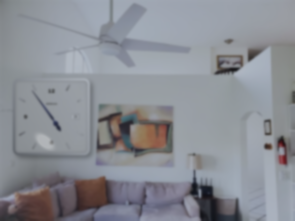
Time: {"hour": 4, "minute": 54}
